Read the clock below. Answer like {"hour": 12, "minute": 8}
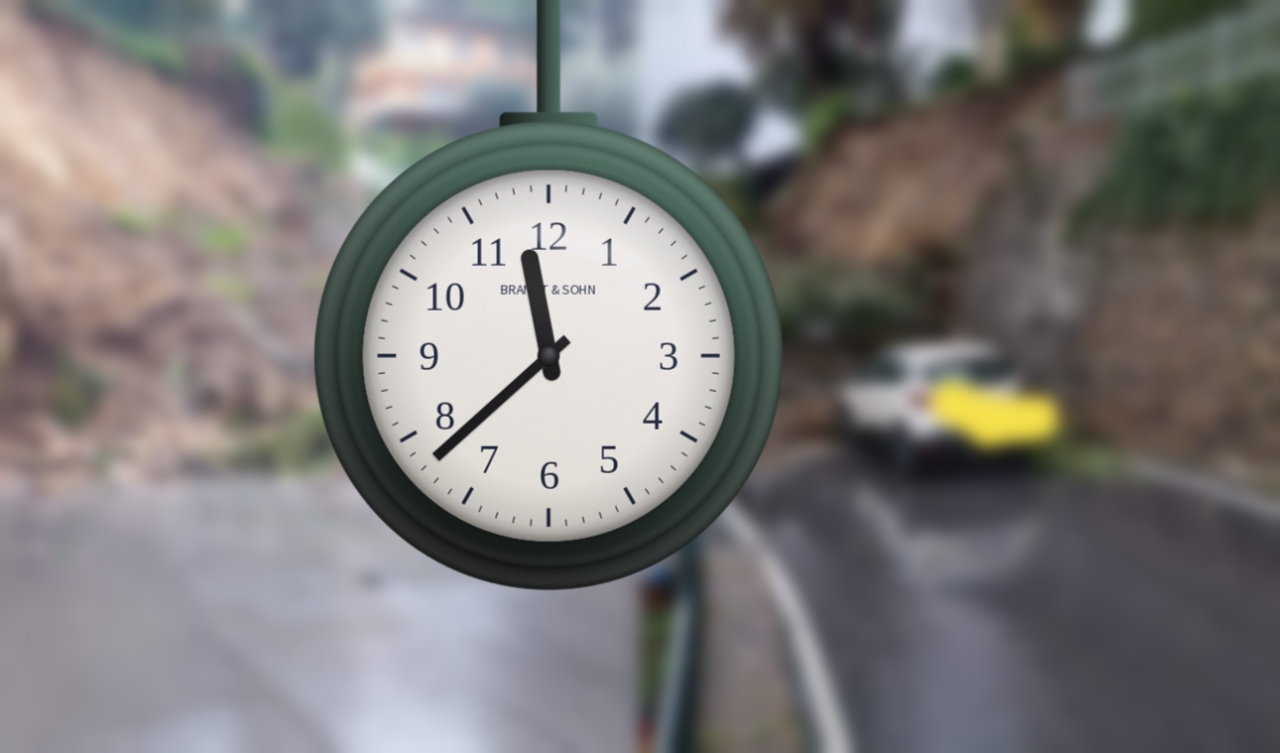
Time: {"hour": 11, "minute": 38}
